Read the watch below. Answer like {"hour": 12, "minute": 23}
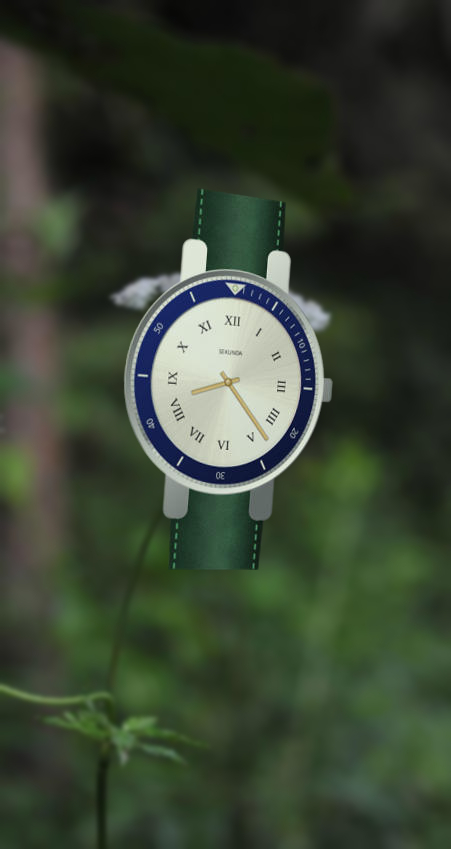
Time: {"hour": 8, "minute": 23}
